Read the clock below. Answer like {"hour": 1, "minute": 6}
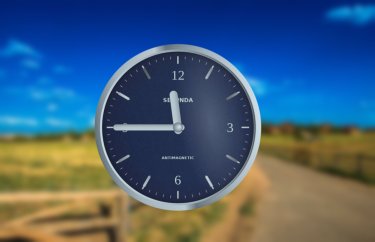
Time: {"hour": 11, "minute": 45}
